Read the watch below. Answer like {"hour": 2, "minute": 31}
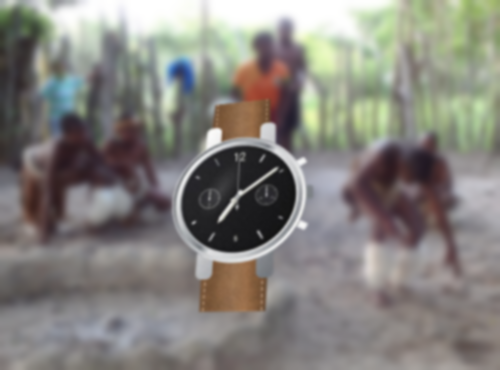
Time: {"hour": 7, "minute": 9}
